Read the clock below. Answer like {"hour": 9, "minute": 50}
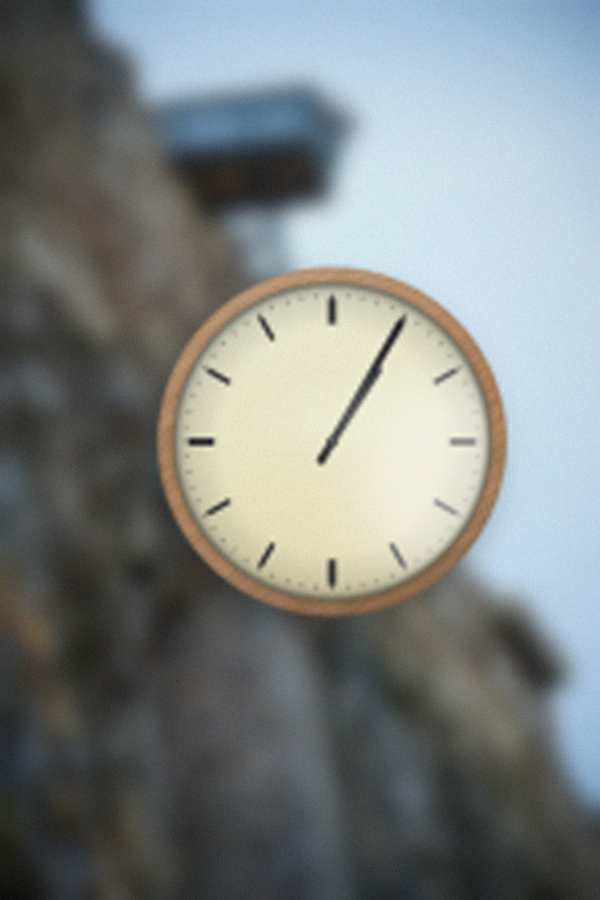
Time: {"hour": 1, "minute": 5}
